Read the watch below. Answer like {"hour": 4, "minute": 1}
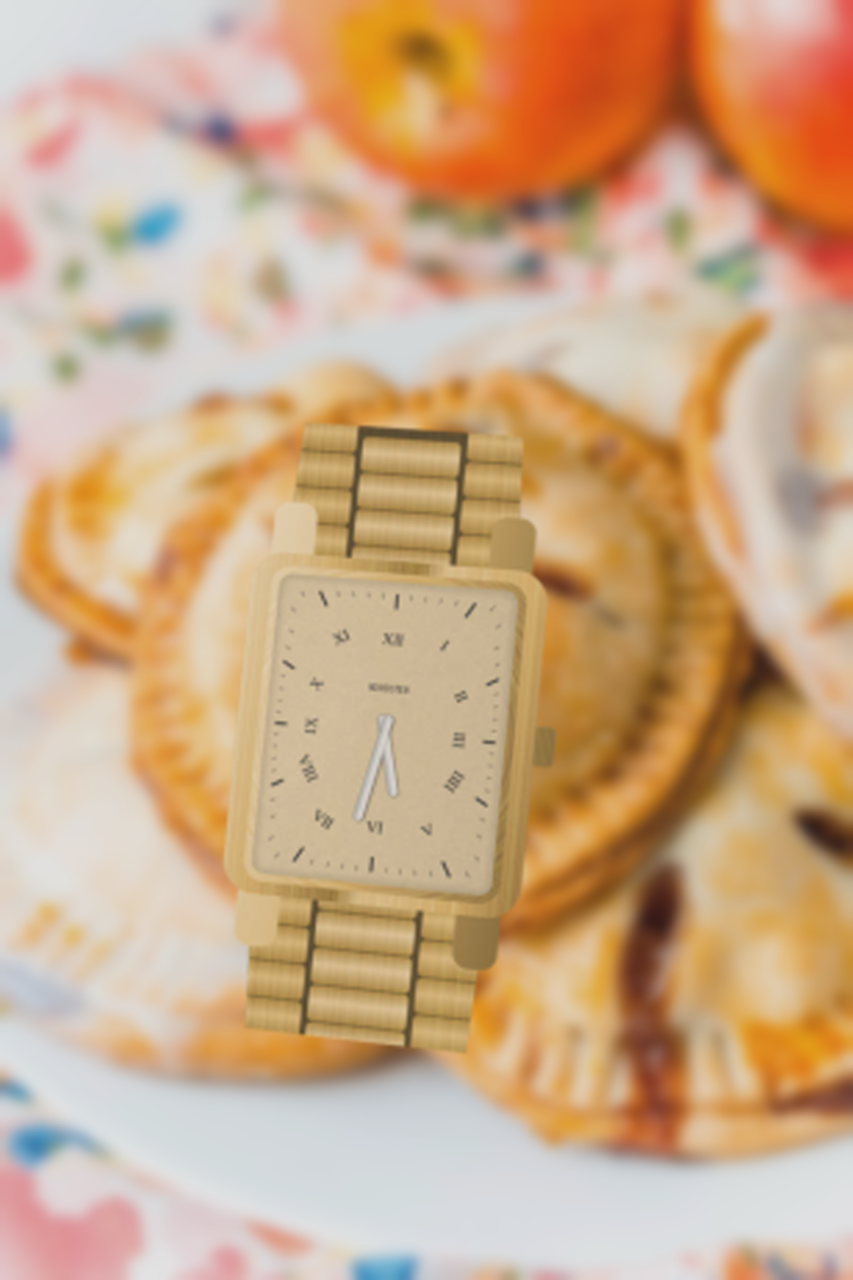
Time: {"hour": 5, "minute": 32}
